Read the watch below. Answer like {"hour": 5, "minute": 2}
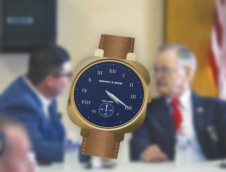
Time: {"hour": 4, "minute": 20}
